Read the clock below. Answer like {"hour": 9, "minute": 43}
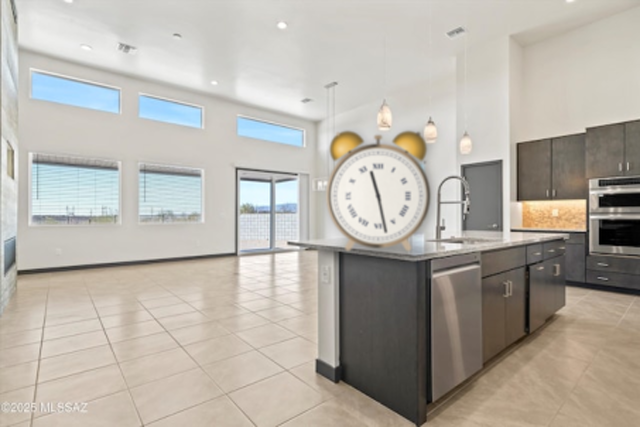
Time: {"hour": 11, "minute": 28}
